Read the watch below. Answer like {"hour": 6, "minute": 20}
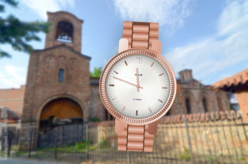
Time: {"hour": 11, "minute": 48}
